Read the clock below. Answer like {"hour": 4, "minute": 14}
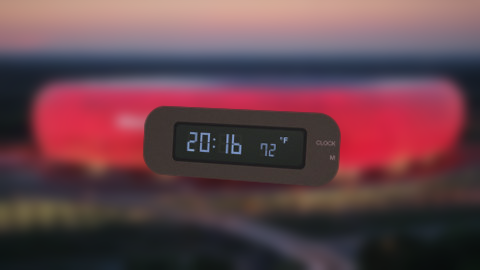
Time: {"hour": 20, "minute": 16}
